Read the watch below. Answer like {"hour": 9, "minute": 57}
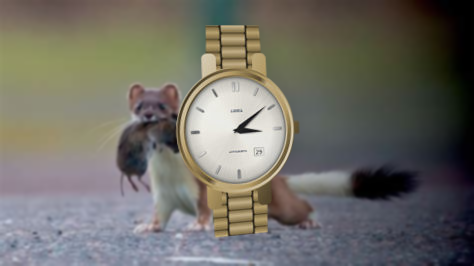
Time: {"hour": 3, "minute": 9}
